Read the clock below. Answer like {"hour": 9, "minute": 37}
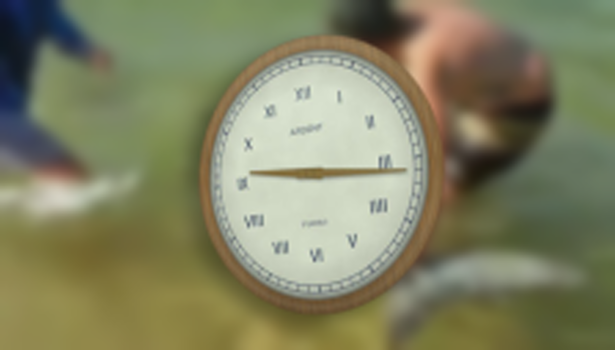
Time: {"hour": 9, "minute": 16}
